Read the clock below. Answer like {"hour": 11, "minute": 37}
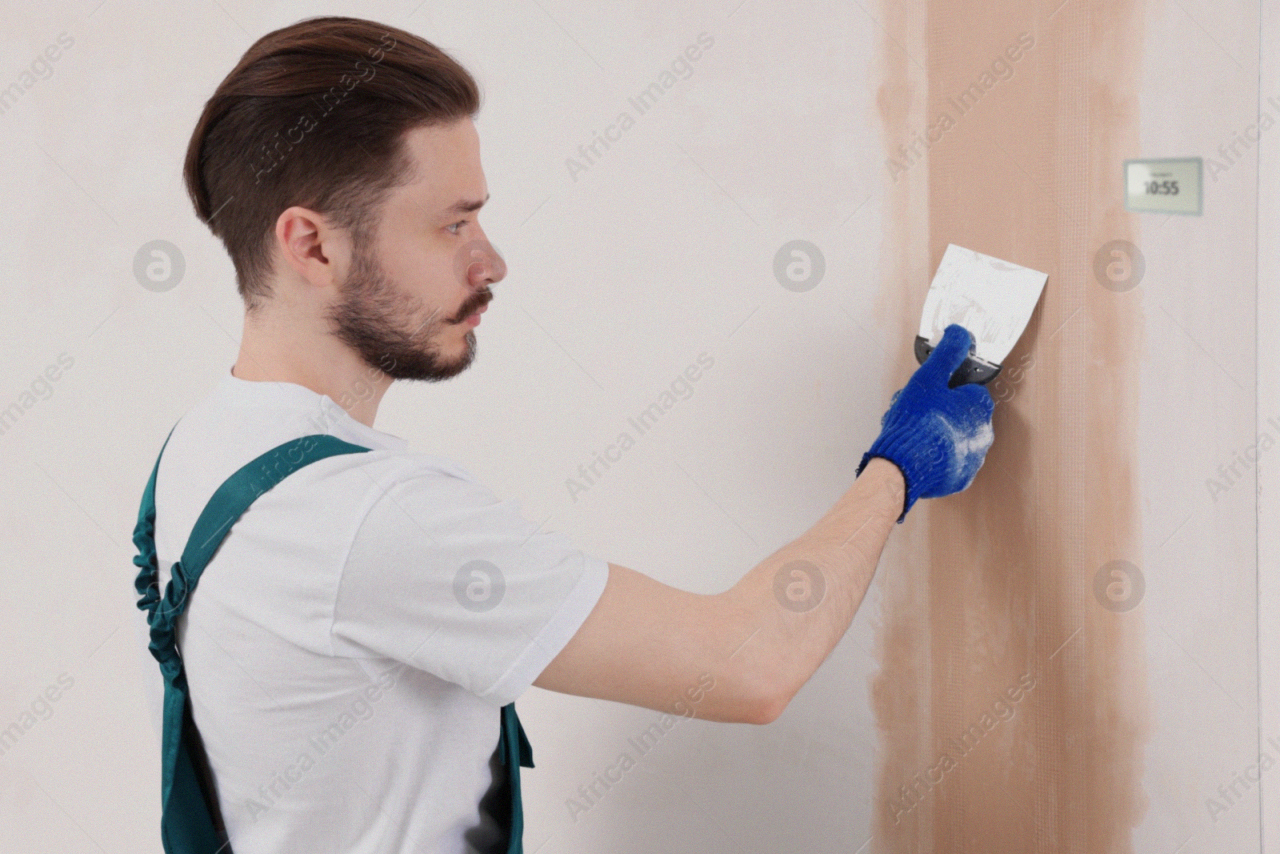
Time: {"hour": 10, "minute": 55}
